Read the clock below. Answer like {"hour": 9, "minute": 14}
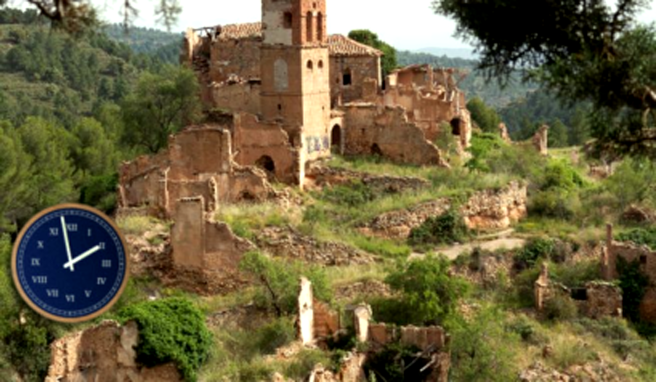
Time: {"hour": 1, "minute": 58}
